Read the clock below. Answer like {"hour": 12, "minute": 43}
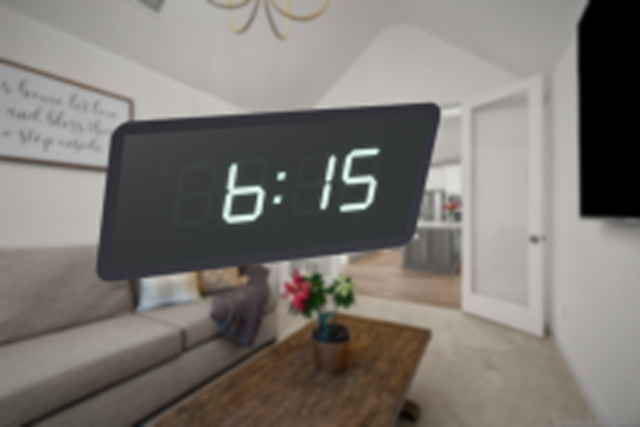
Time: {"hour": 6, "minute": 15}
